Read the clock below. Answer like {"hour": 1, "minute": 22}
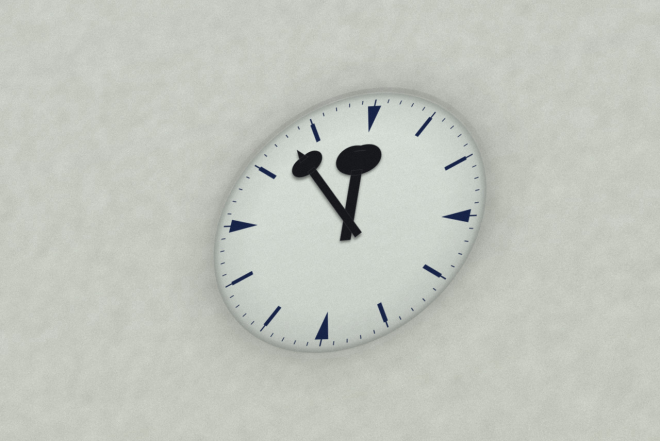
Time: {"hour": 11, "minute": 53}
